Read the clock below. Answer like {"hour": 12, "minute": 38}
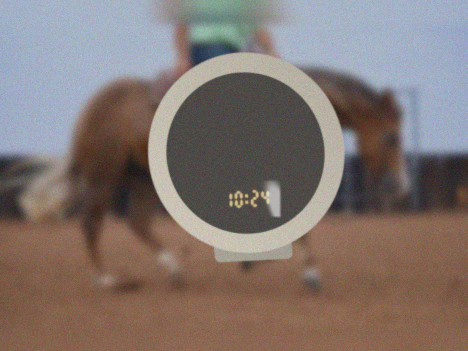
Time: {"hour": 10, "minute": 24}
